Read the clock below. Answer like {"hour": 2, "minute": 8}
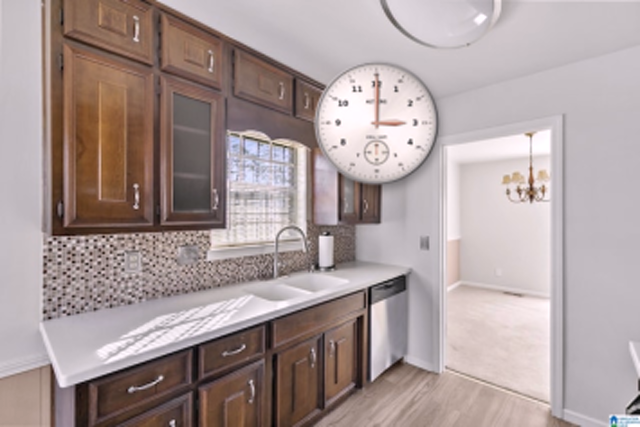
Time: {"hour": 3, "minute": 0}
